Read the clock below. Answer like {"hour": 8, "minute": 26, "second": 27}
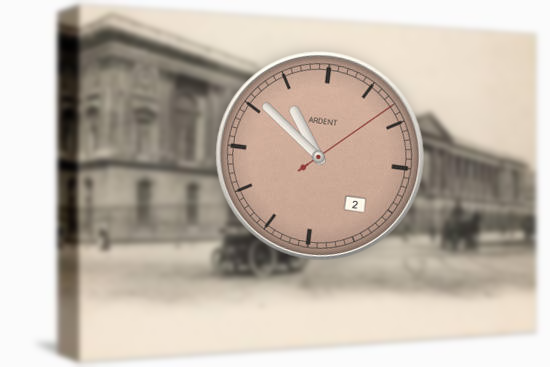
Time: {"hour": 10, "minute": 51, "second": 8}
